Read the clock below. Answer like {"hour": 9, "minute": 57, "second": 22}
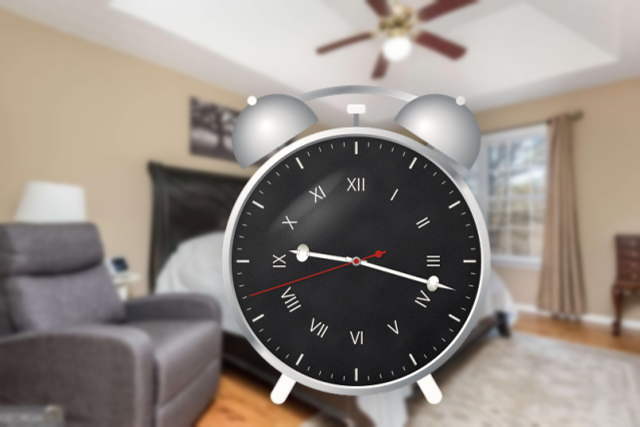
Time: {"hour": 9, "minute": 17, "second": 42}
